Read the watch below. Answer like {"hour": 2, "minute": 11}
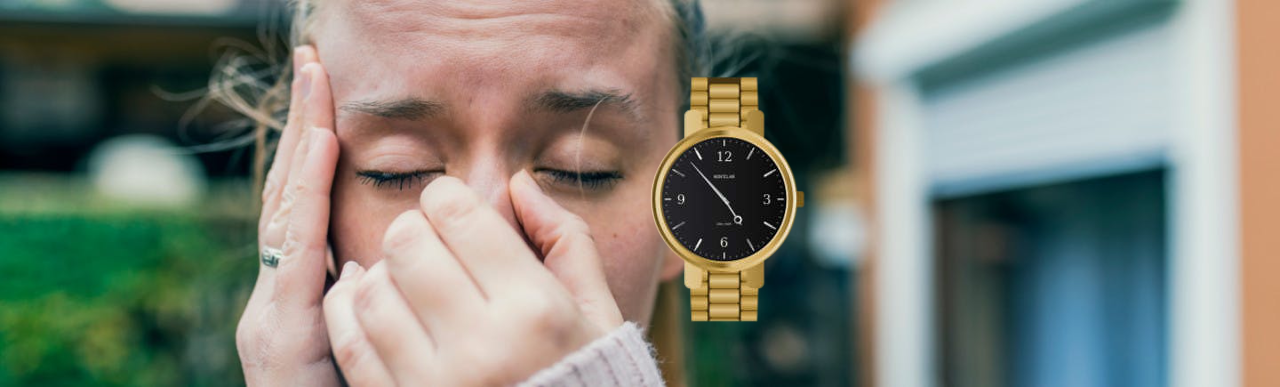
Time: {"hour": 4, "minute": 53}
